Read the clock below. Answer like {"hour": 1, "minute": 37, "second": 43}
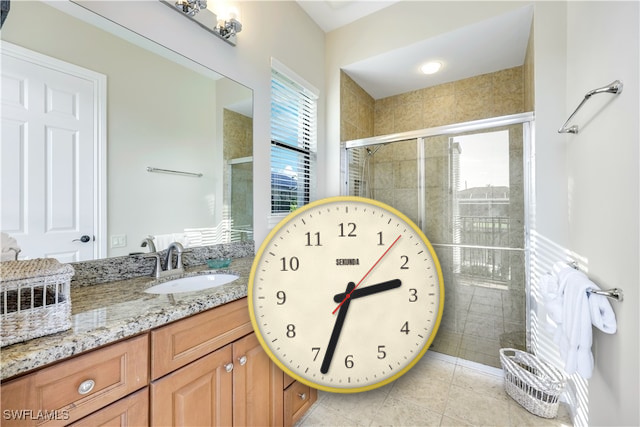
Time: {"hour": 2, "minute": 33, "second": 7}
